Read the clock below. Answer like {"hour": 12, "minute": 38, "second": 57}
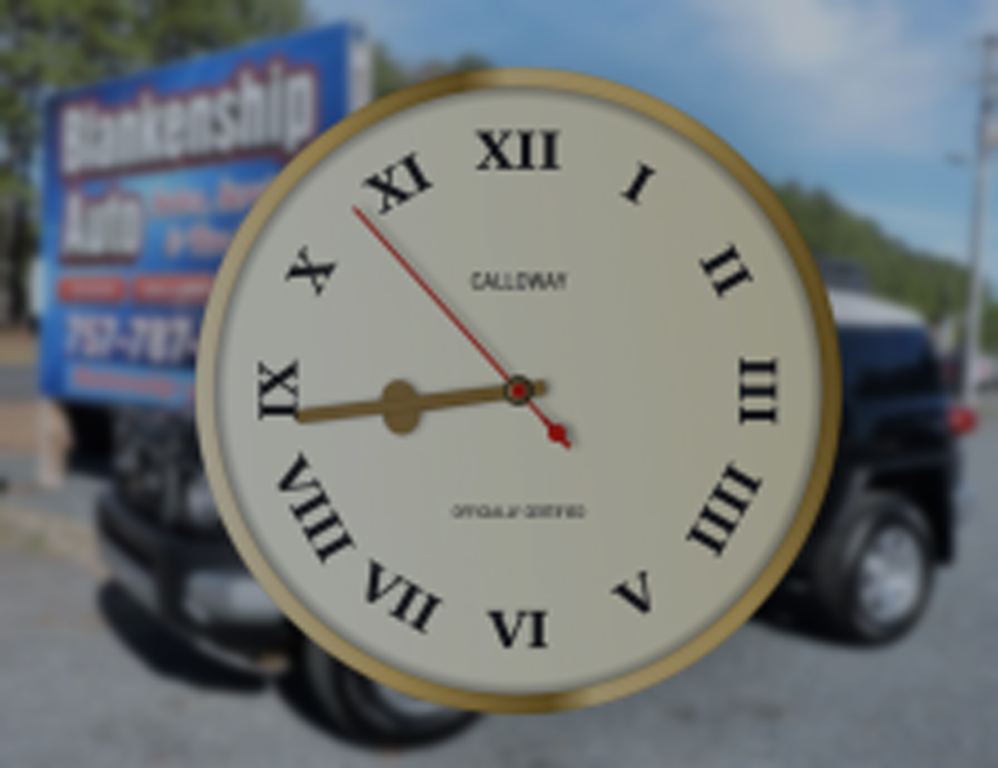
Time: {"hour": 8, "minute": 43, "second": 53}
